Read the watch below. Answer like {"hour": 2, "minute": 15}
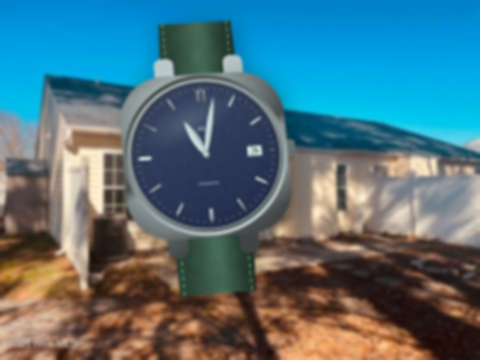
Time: {"hour": 11, "minute": 2}
